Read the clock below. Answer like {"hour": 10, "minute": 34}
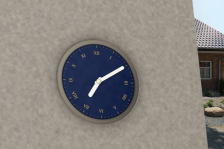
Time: {"hour": 7, "minute": 10}
